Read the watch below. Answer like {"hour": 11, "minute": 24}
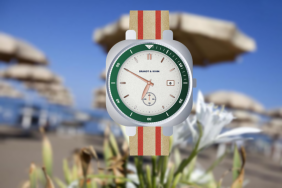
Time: {"hour": 6, "minute": 50}
